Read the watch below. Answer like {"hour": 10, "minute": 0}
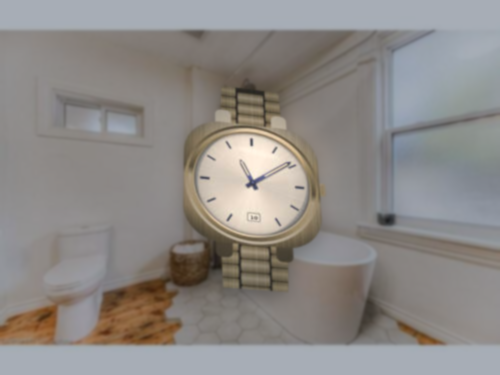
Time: {"hour": 11, "minute": 9}
